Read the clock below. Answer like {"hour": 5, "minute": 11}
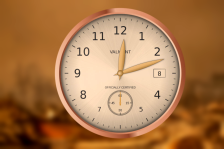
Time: {"hour": 12, "minute": 12}
